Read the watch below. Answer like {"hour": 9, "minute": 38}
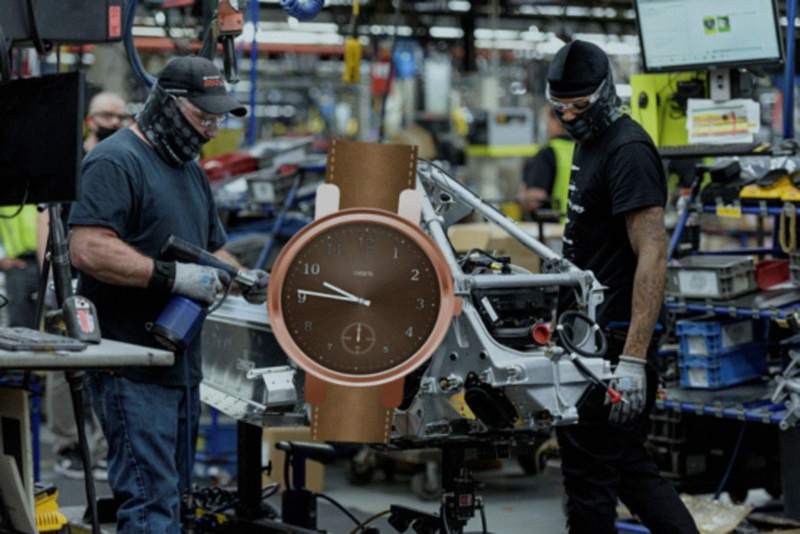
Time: {"hour": 9, "minute": 46}
